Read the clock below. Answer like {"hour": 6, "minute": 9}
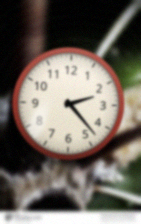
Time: {"hour": 2, "minute": 23}
